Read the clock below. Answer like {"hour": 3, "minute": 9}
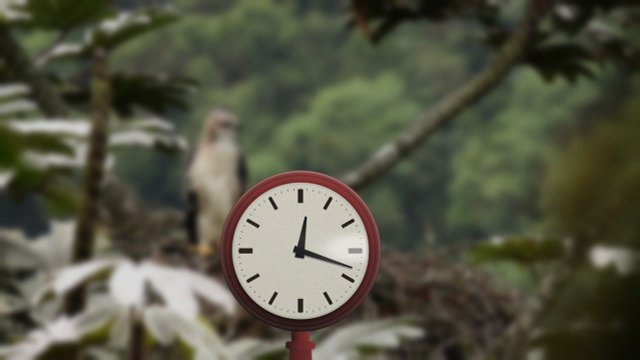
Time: {"hour": 12, "minute": 18}
